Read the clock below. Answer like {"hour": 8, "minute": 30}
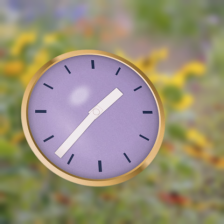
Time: {"hour": 1, "minute": 37}
